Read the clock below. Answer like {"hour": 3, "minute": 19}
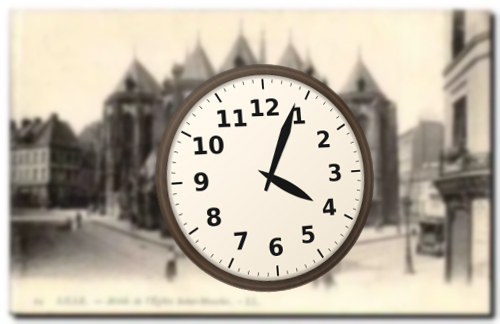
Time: {"hour": 4, "minute": 4}
